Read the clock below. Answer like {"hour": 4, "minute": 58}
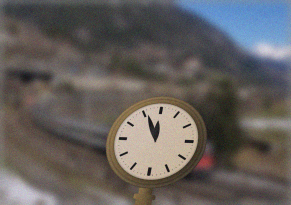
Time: {"hour": 11, "minute": 56}
